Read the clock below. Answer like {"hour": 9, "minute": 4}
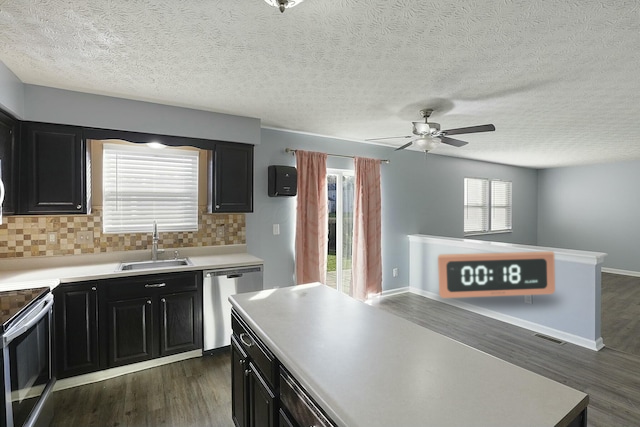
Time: {"hour": 0, "minute": 18}
